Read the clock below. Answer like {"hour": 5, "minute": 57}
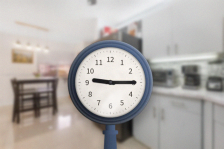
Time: {"hour": 9, "minute": 15}
